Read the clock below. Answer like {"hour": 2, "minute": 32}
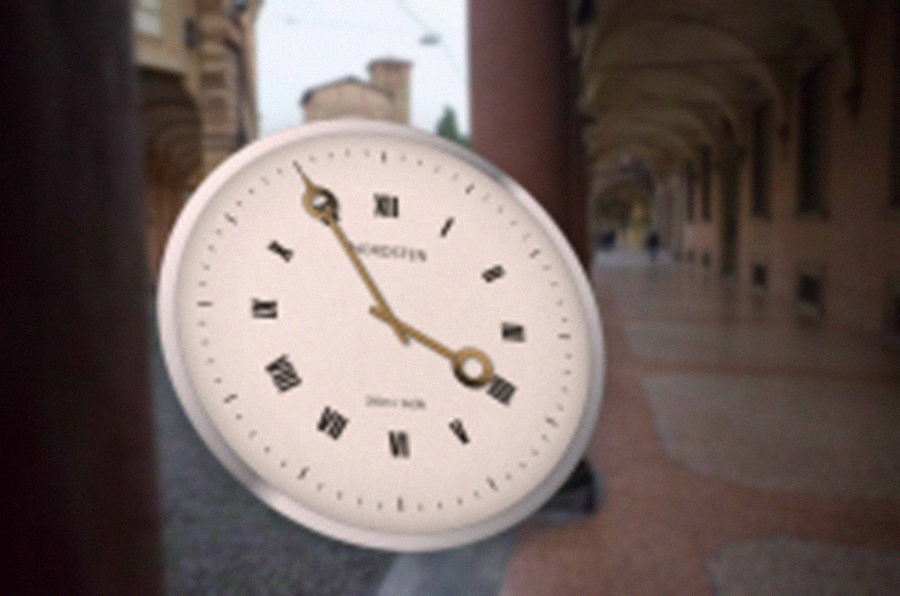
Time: {"hour": 3, "minute": 55}
